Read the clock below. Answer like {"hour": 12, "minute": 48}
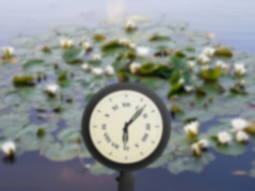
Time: {"hour": 6, "minute": 7}
